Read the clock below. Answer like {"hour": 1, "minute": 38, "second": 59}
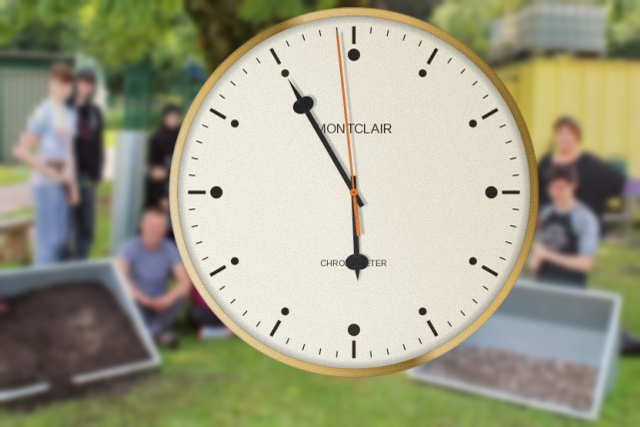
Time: {"hour": 5, "minute": 54, "second": 59}
